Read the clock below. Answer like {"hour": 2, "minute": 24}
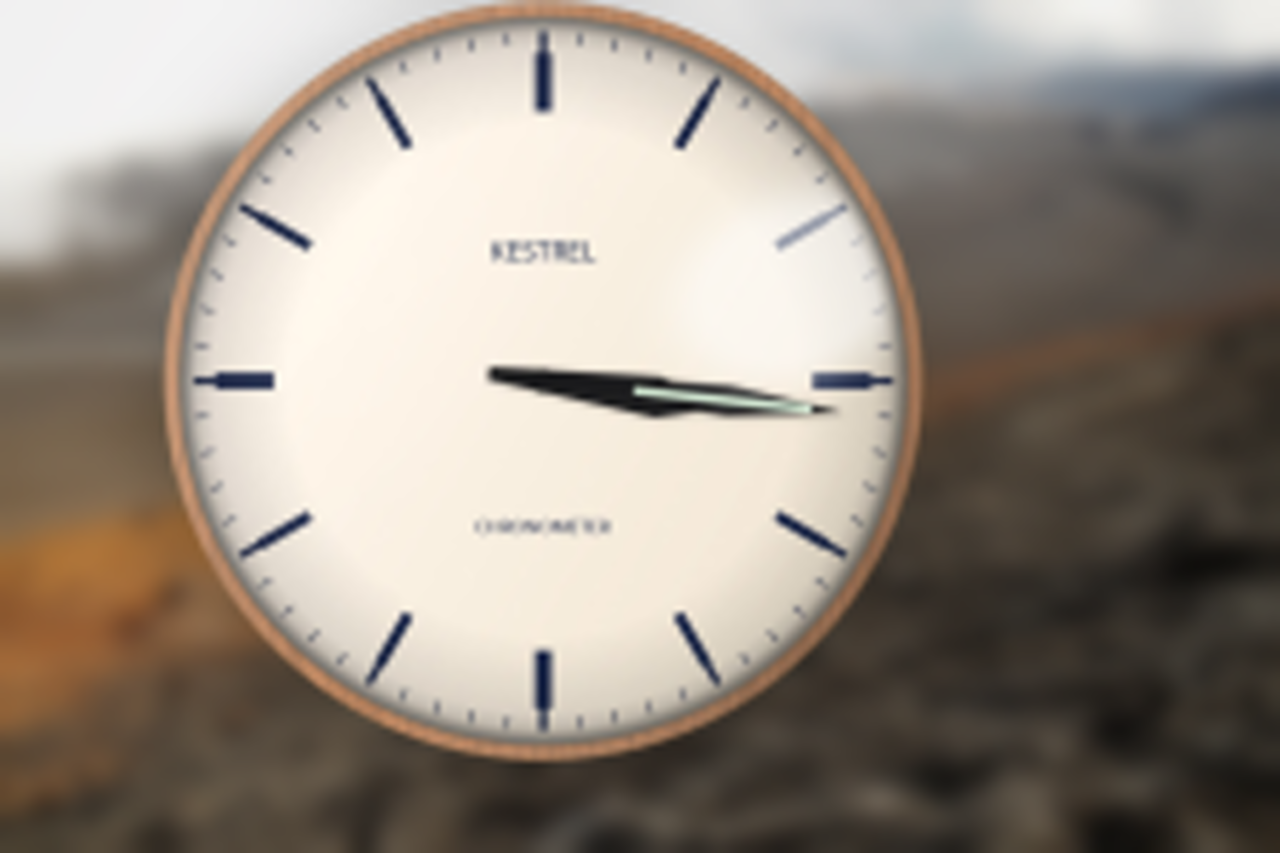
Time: {"hour": 3, "minute": 16}
